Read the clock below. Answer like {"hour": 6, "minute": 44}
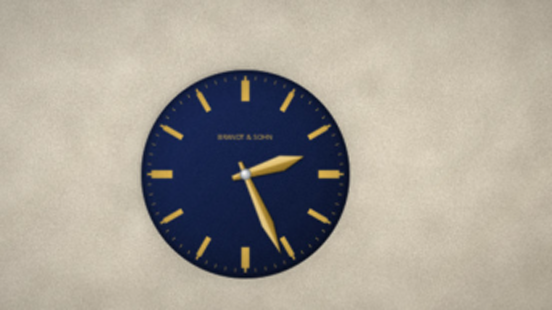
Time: {"hour": 2, "minute": 26}
